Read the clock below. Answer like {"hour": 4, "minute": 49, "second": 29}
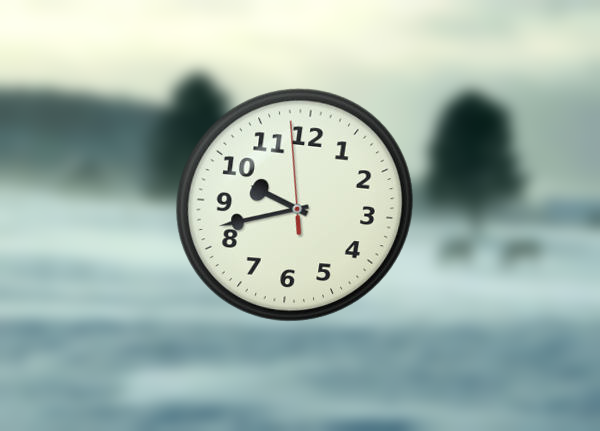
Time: {"hour": 9, "minute": 41, "second": 58}
